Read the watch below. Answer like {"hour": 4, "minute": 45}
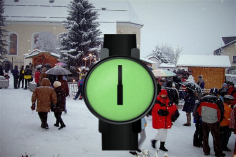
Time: {"hour": 6, "minute": 0}
